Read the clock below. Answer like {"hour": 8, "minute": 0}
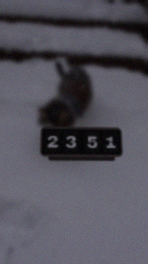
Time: {"hour": 23, "minute": 51}
